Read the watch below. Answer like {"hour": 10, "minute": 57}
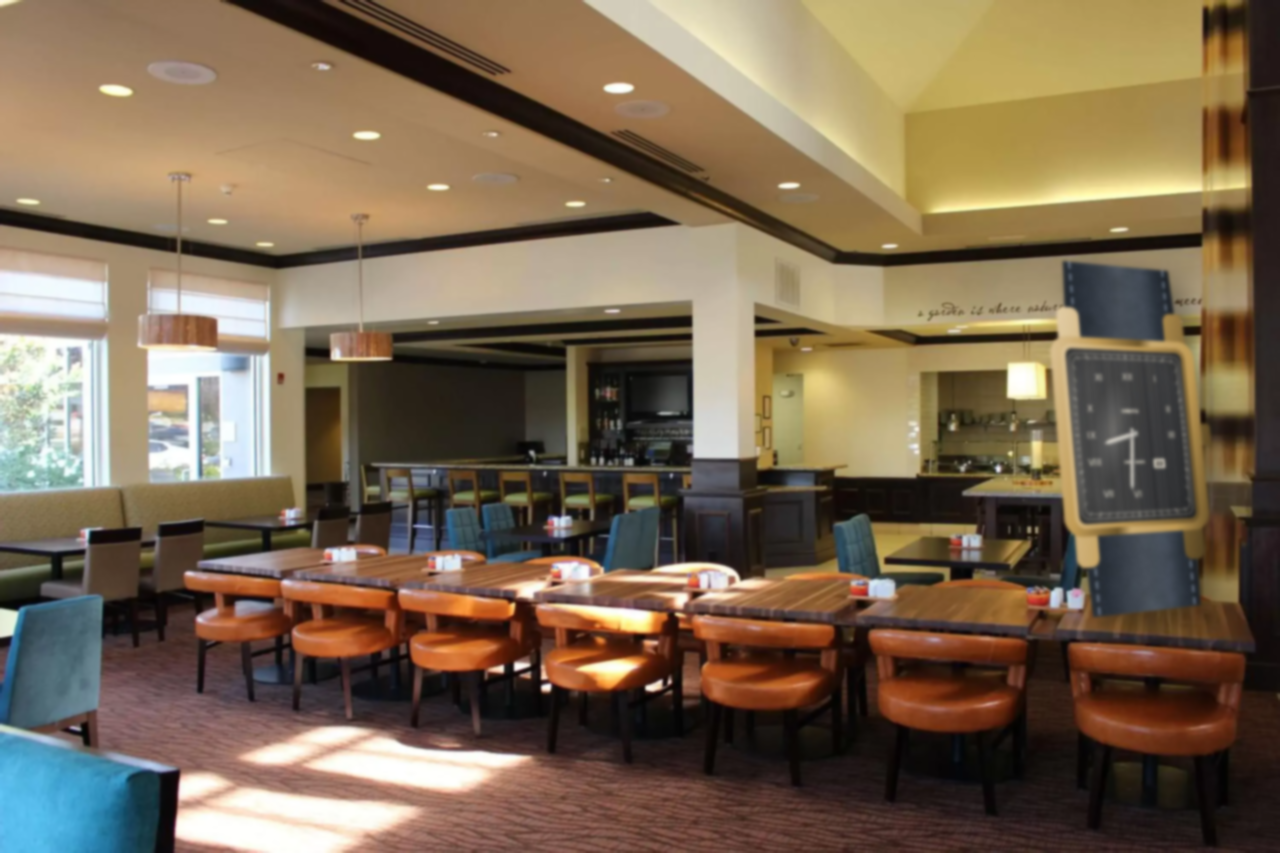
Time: {"hour": 8, "minute": 31}
